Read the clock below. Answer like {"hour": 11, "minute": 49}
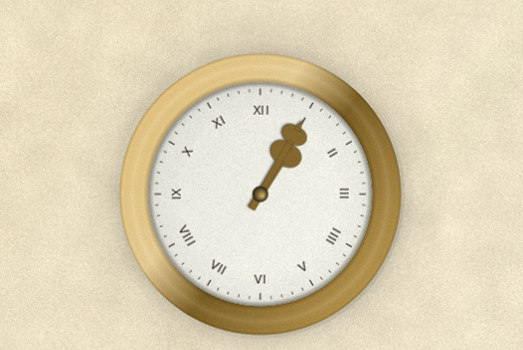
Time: {"hour": 1, "minute": 5}
